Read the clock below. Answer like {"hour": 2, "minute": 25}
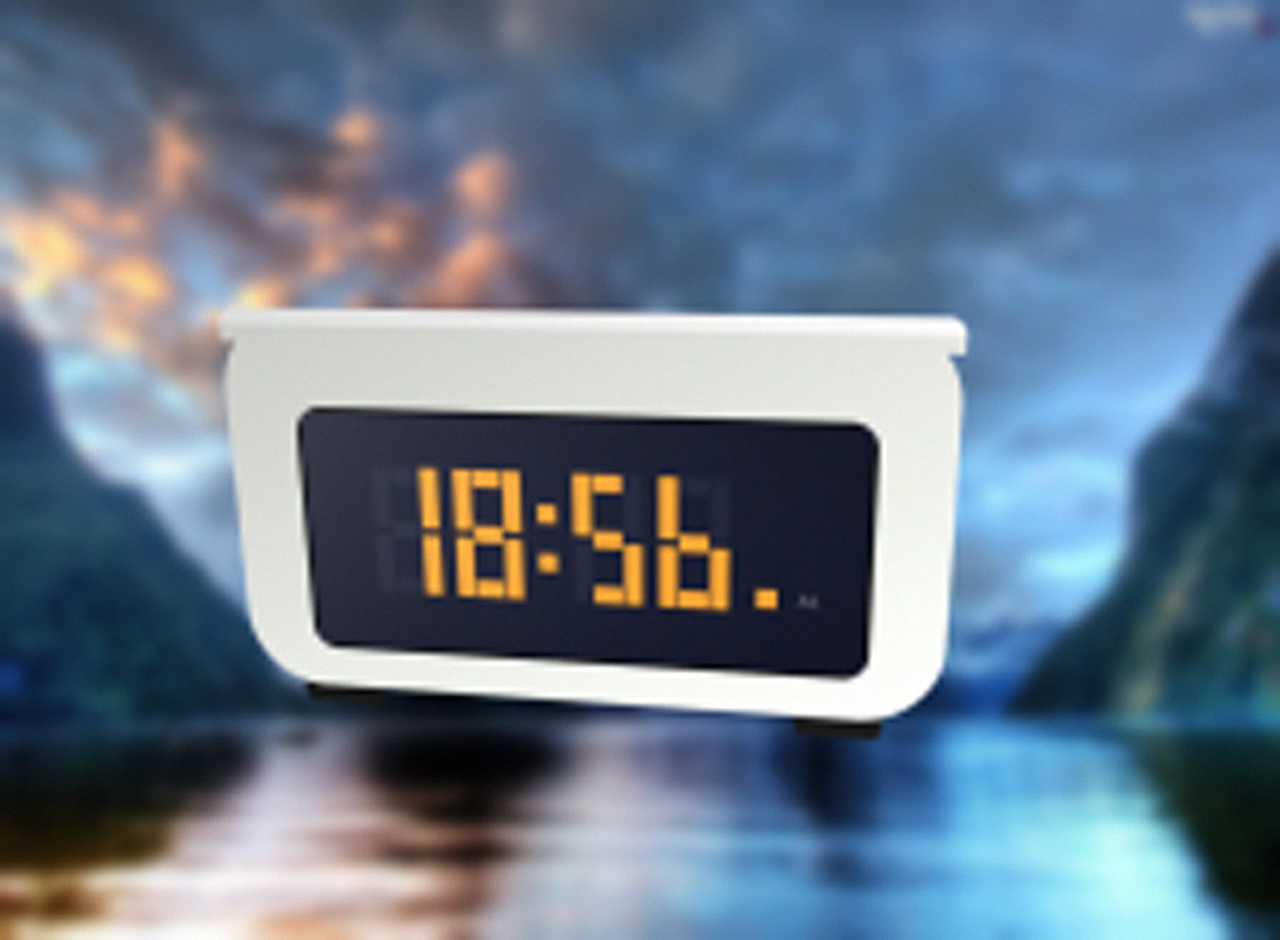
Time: {"hour": 18, "minute": 56}
